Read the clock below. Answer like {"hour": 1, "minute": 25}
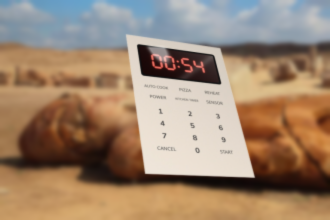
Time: {"hour": 0, "minute": 54}
